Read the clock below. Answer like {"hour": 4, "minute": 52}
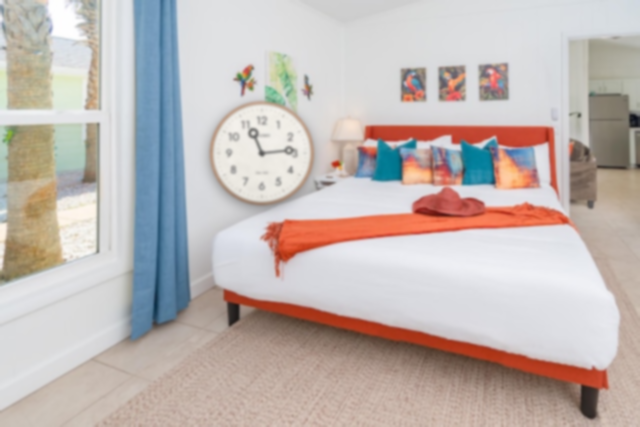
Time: {"hour": 11, "minute": 14}
